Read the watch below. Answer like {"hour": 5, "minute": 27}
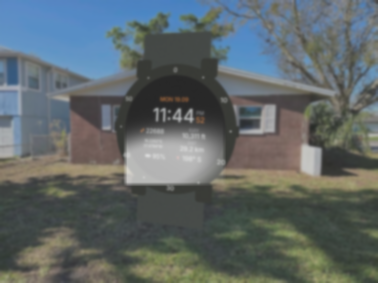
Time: {"hour": 11, "minute": 44}
